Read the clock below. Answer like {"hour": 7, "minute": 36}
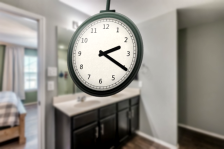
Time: {"hour": 2, "minute": 20}
